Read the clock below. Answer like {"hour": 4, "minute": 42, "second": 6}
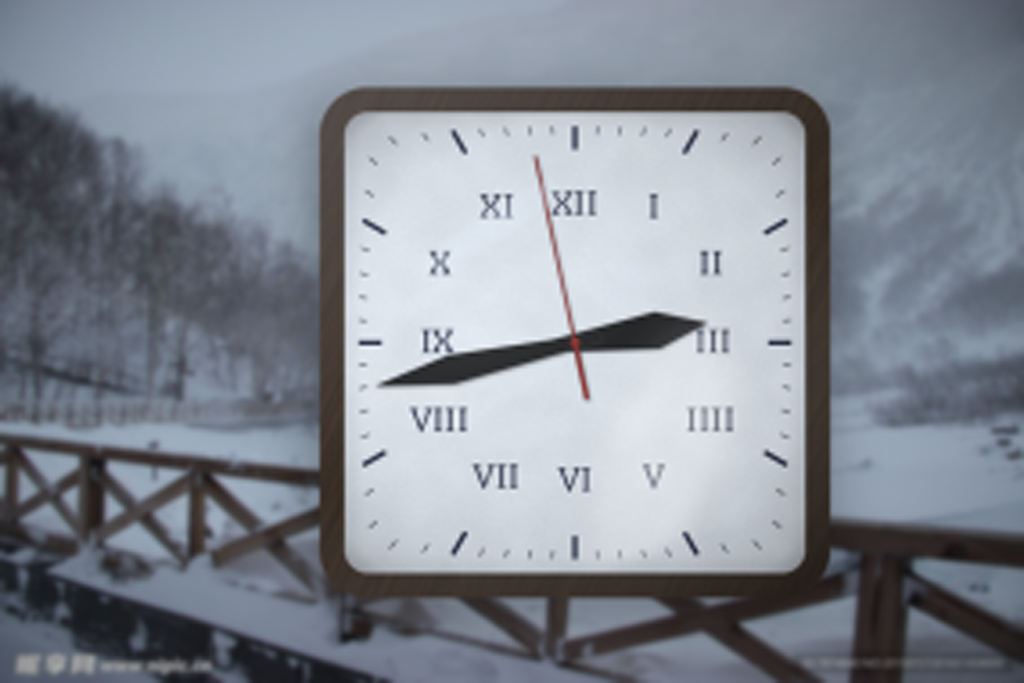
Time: {"hour": 2, "minute": 42, "second": 58}
